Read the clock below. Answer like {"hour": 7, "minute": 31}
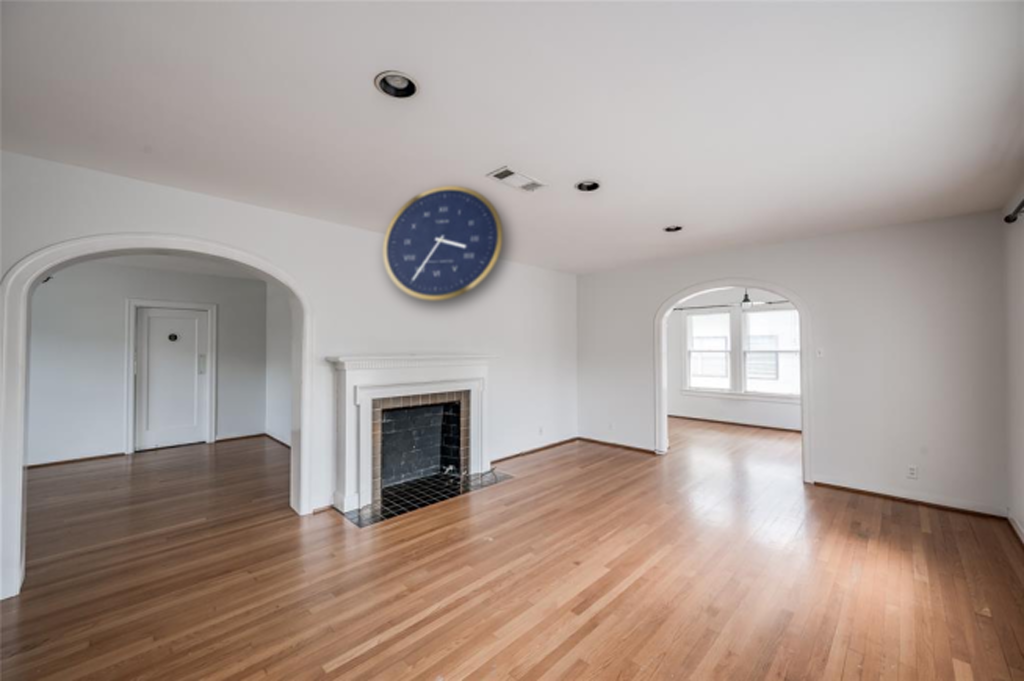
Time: {"hour": 3, "minute": 35}
